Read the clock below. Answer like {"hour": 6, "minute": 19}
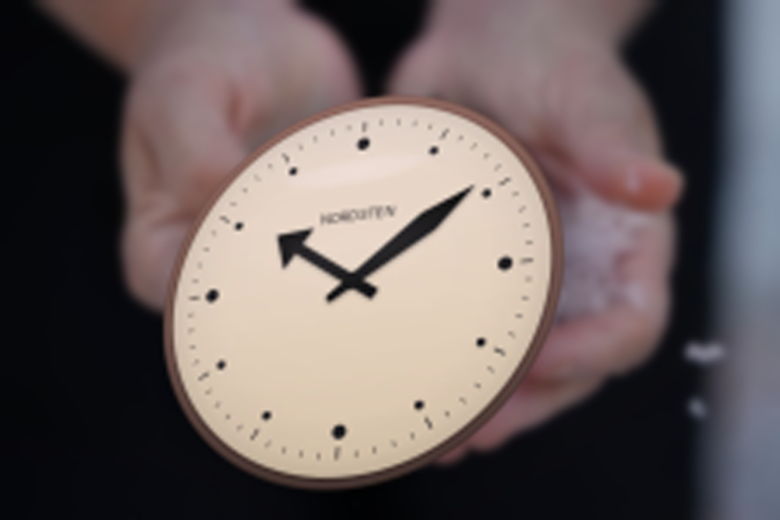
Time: {"hour": 10, "minute": 9}
